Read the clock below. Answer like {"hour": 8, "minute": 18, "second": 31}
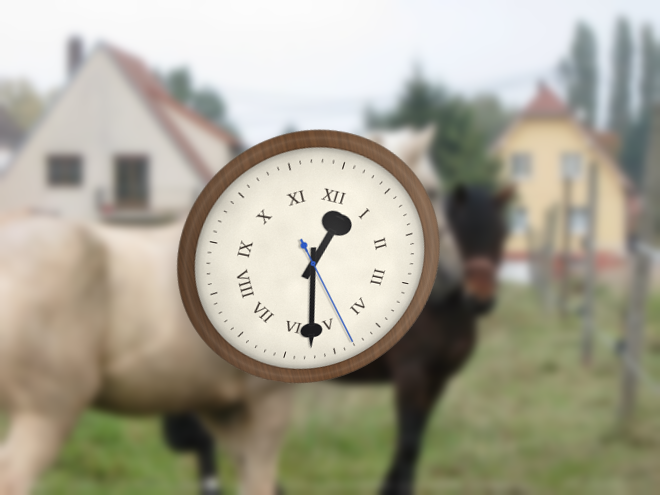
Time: {"hour": 12, "minute": 27, "second": 23}
